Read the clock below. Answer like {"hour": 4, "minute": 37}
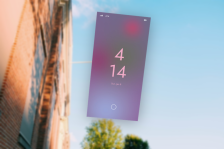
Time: {"hour": 4, "minute": 14}
